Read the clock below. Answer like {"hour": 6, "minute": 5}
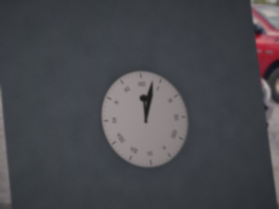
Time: {"hour": 12, "minute": 3}
